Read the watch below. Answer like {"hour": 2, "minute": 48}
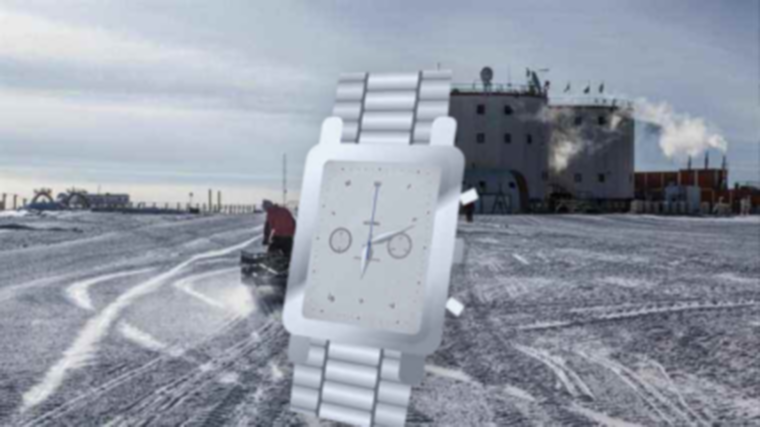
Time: {"hour": 6, "minute": 11}
